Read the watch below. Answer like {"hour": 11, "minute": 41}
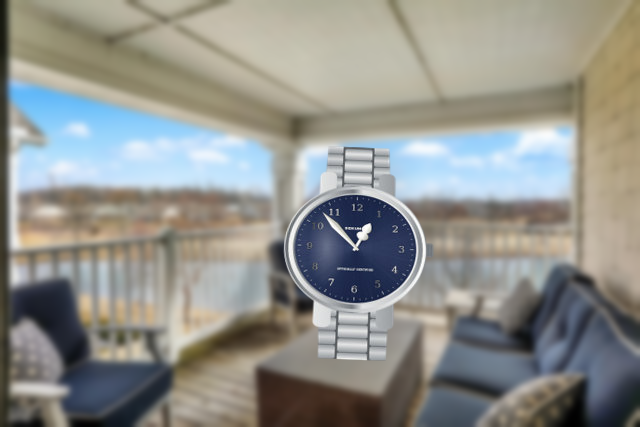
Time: {"hour": 12, "minute": 53}
